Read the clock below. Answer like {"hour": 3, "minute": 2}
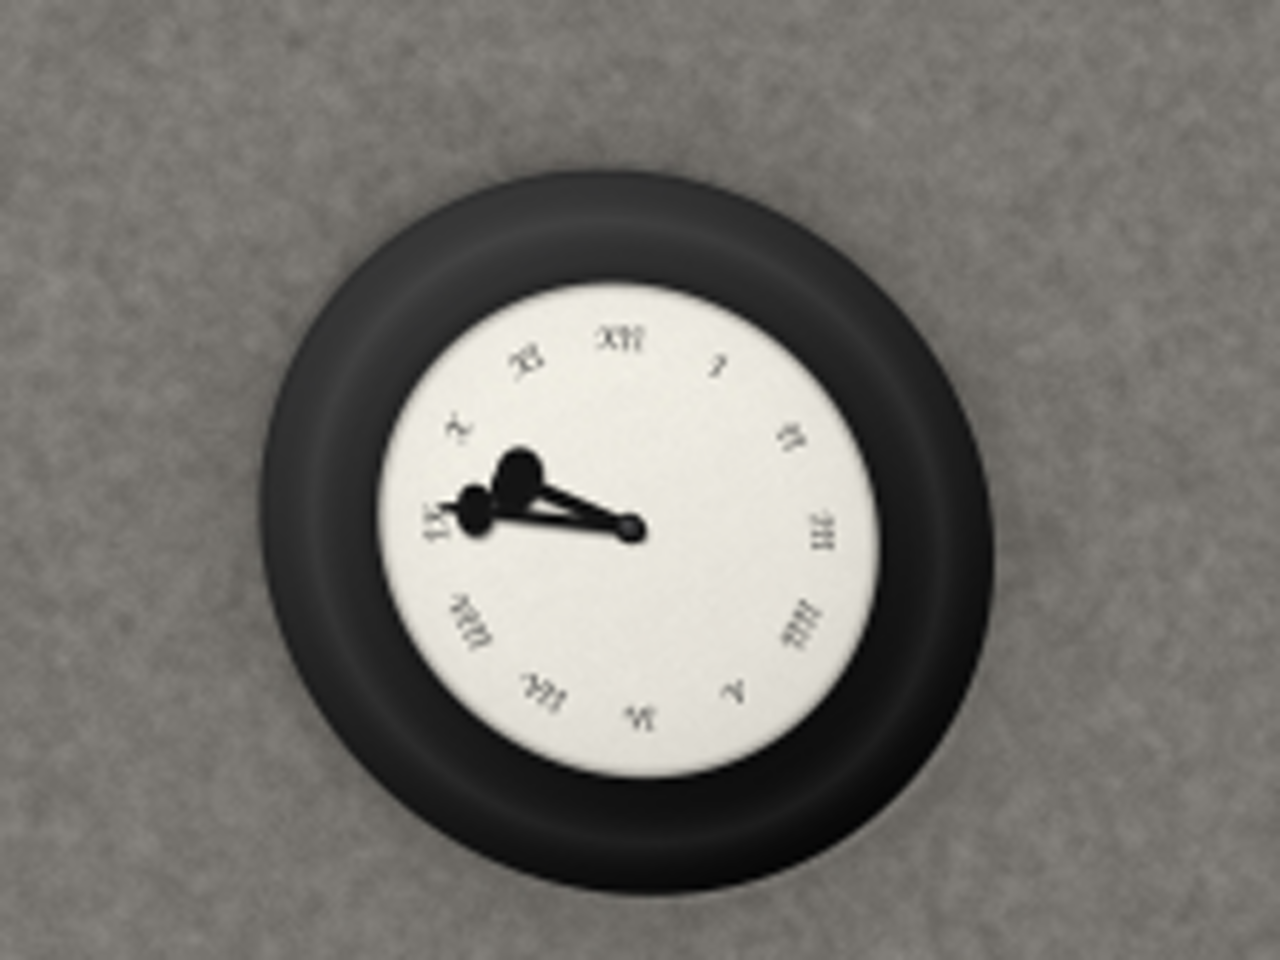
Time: {"hour": 9, "minute": 46}
